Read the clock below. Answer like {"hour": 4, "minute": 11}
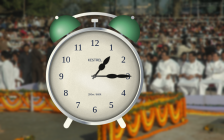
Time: {"hour": 1, "minute": 15}
